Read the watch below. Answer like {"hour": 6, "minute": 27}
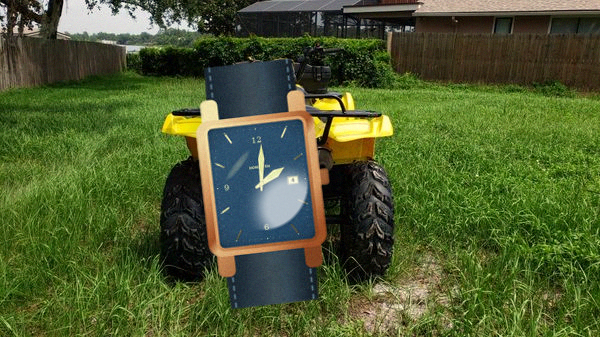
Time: {"hour": 2, "minute": 1}
